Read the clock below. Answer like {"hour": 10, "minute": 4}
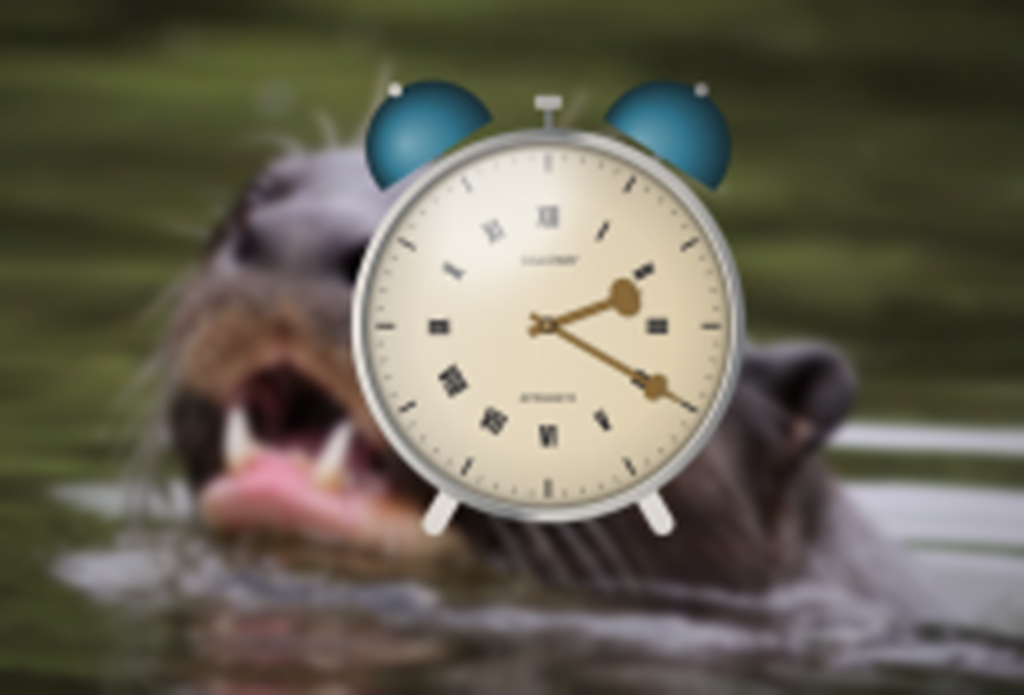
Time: {"hour": 2, "minute": 20}
